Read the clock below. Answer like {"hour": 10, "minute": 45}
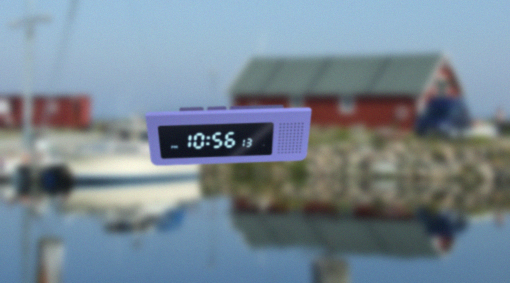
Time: {"hour": 10, "minute": 56}
